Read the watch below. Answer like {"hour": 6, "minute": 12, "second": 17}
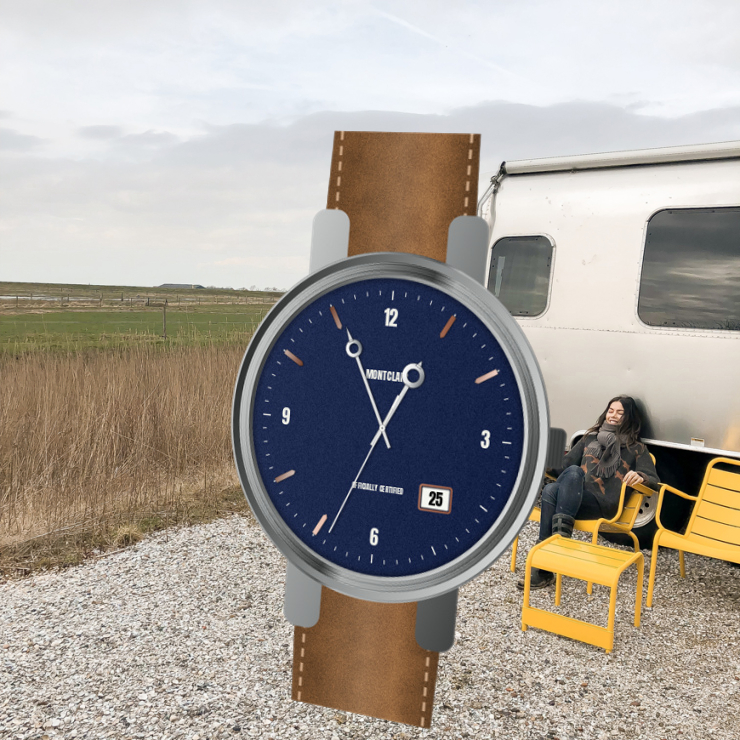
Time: {"hour": 12, "minute": 55, "second": 34}
